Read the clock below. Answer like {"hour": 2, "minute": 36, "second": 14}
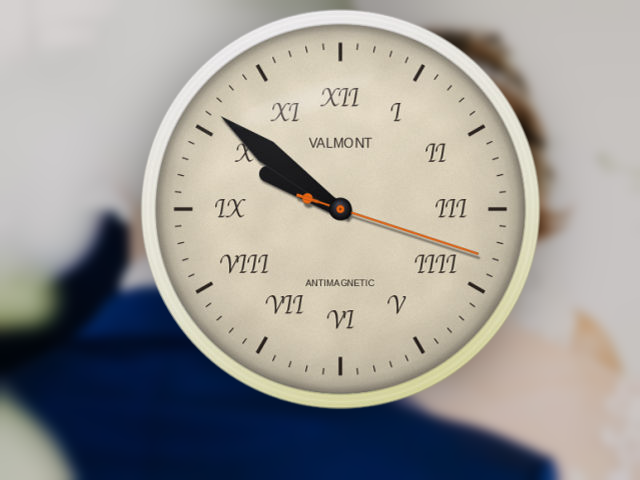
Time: {"hour": 9, "minute": 51, "second": 18}
